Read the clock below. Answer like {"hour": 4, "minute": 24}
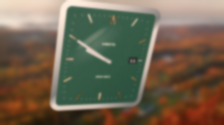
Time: {"hour": 9, "minute": 50}
